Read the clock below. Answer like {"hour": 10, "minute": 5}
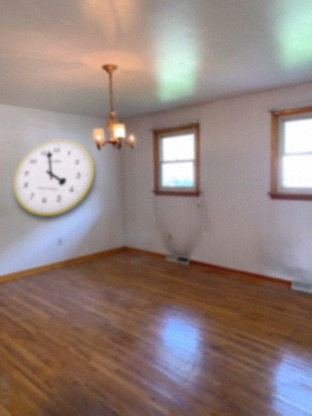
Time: {"hour": 3, "minute": 57}
